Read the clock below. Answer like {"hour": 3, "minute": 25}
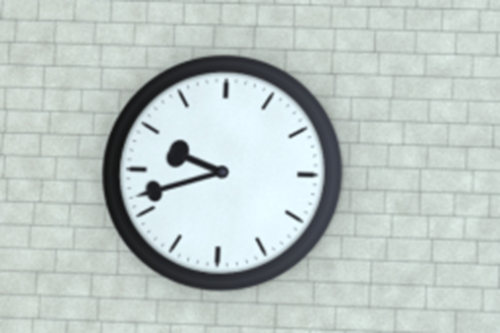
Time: {"hour": 9, "minute": 42}
